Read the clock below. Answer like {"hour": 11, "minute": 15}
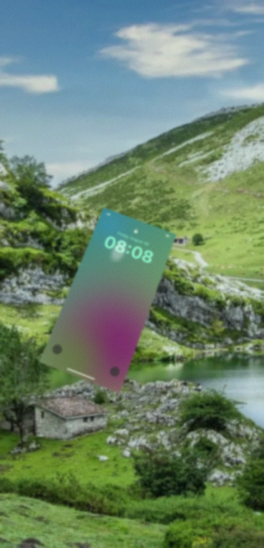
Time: {"hour": 8, "minute": 8}
